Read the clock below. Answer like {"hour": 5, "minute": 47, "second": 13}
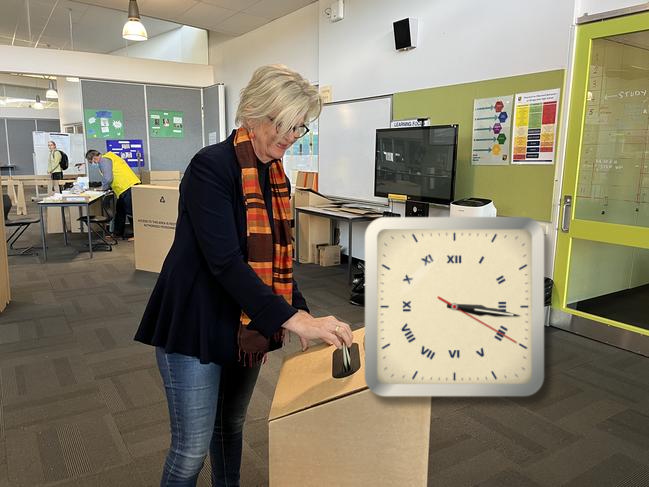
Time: {"hour": 3, "minute": 16, "second": 20}
